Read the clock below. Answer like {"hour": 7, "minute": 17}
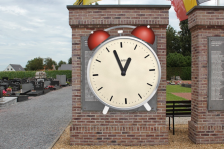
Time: {"hour": 12, "minute": 57}
